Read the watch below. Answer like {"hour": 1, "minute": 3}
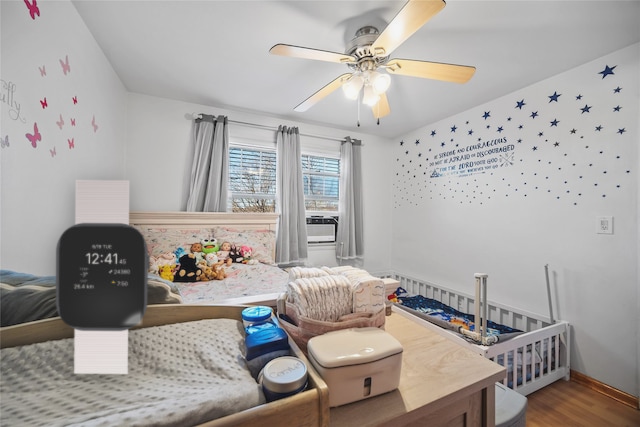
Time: {"hour": 12, "minute": 41}
